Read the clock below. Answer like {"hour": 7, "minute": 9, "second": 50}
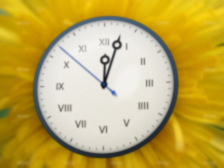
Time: {"hour": 12, "minute": 2, "second": 52}
